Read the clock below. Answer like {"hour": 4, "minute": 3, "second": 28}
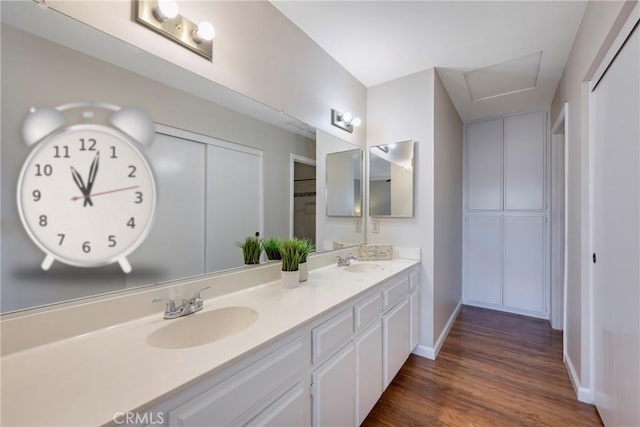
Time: {"hour": 11, "minute": 2, "second": 13}
